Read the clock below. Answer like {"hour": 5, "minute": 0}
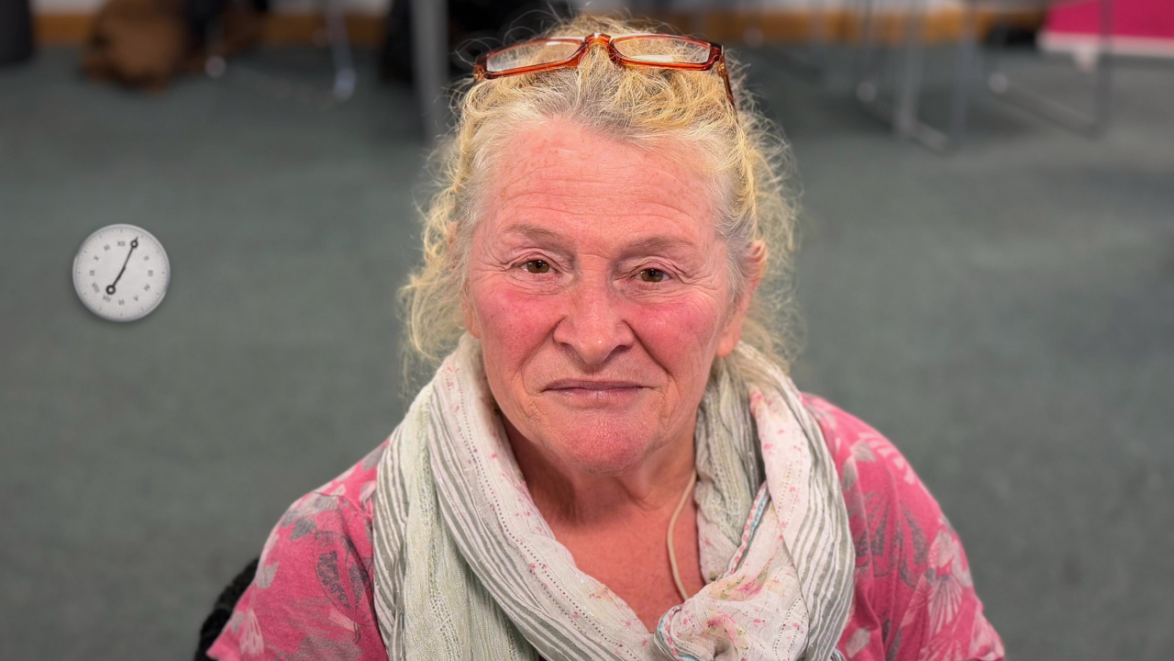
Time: {"hour": 7, "minute": 4}
